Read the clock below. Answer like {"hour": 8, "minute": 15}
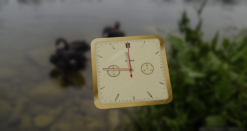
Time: {"hour": 11, "minute": 46}
